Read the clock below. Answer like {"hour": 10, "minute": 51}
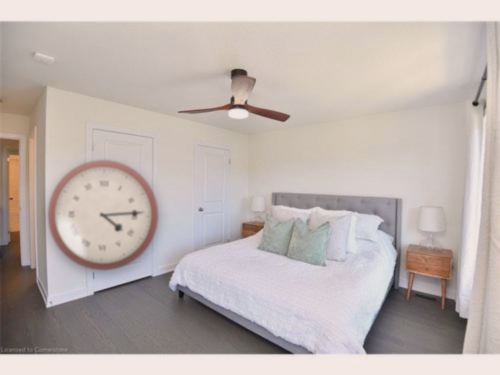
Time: {"hour": 4, "minute": 14}
